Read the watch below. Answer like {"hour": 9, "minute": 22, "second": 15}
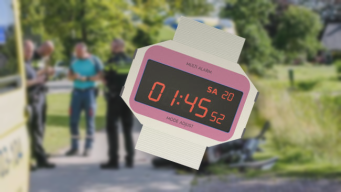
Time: {"hour": 1, "minute": 45, "second": 52}
